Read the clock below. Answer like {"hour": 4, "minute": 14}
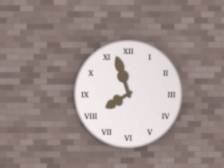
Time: {"hour": 7, "minute": 57}
